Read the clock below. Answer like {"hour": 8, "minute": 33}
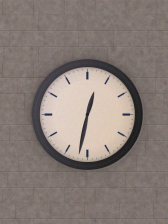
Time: {"hour": 12, "minute": 32}
